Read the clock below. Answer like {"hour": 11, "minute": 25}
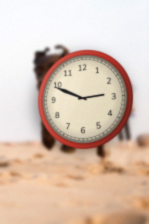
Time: {"hour": 2, "minute": 49}
